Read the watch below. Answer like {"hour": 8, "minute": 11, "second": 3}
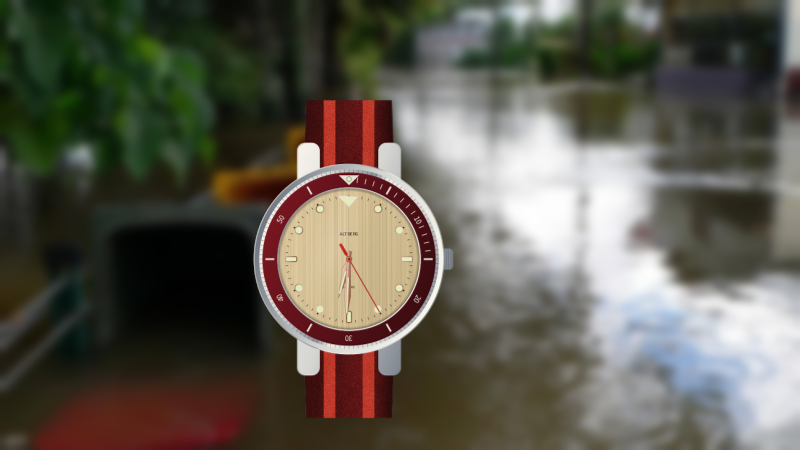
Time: {"hour": 6, "minute": 30, "second": 25}
